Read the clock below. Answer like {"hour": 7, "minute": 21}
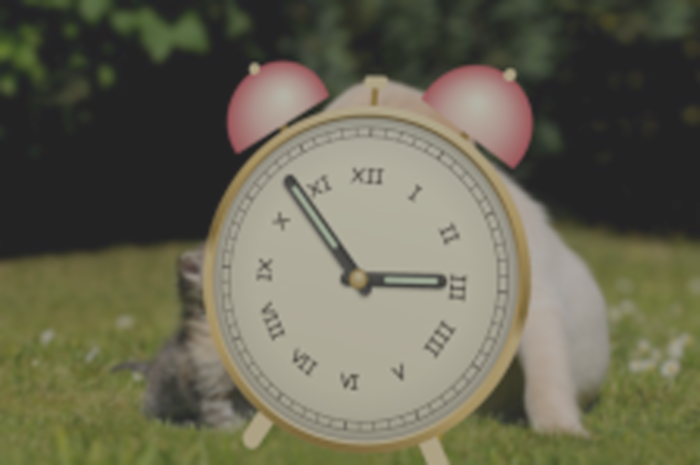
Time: {"hour": 2, "minute": 53}
